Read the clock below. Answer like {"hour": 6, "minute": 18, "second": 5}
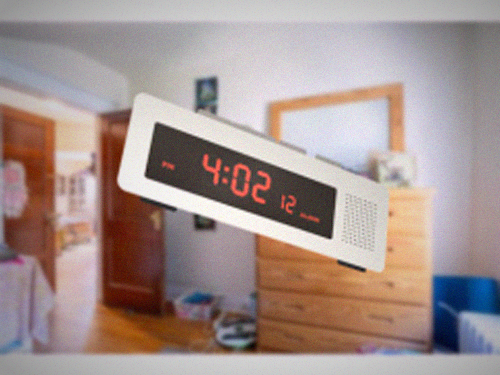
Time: {"hour": 4, "minute": 2, "second": 12}
